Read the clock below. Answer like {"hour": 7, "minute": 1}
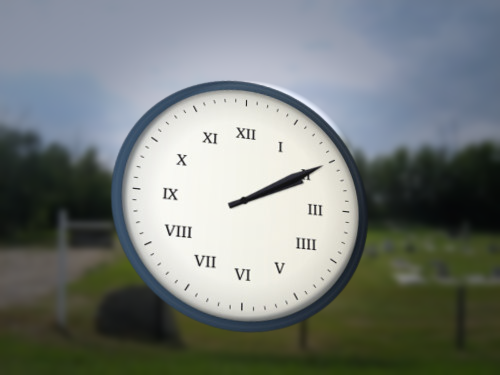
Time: {"hour": 2, "minute": 10}
